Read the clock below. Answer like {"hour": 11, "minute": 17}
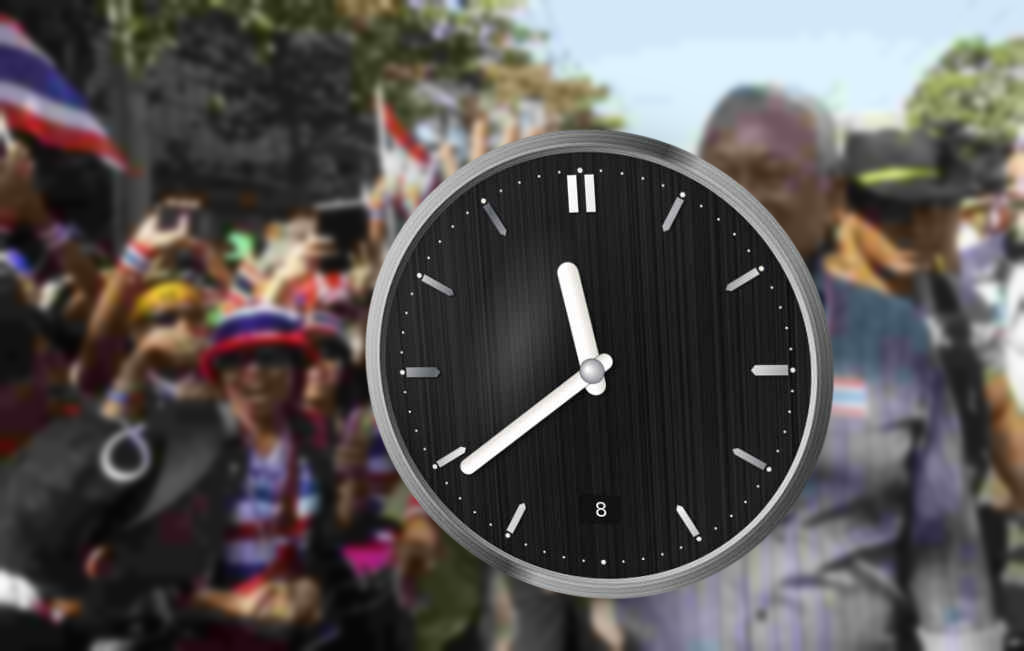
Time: {"hour": 11, "minute": 39}
